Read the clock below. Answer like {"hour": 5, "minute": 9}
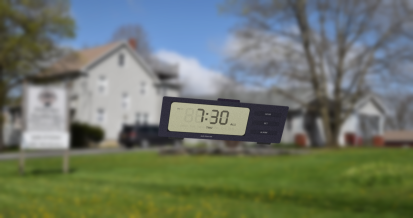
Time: {"hour": 7, "minute": 30}
